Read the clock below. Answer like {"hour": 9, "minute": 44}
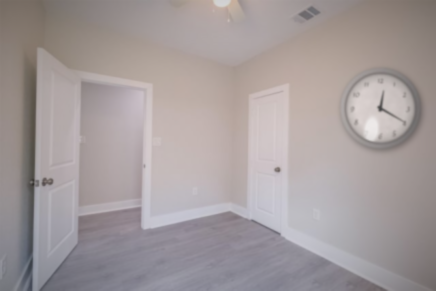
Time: {"hour": 12, "minute": 20}
